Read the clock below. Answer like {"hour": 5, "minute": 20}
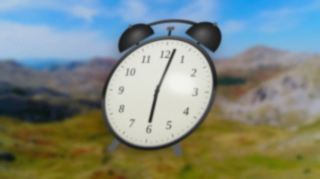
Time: {"hour": 6, "minute": 2}
